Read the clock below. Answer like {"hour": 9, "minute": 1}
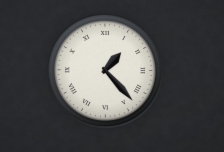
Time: {"hour": 1, "minute": 23}
